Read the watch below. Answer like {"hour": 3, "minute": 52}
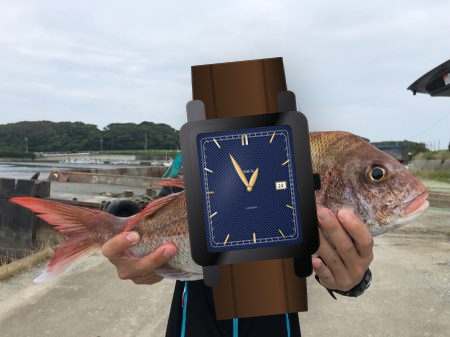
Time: {"hour": 12, "minute": 56}
